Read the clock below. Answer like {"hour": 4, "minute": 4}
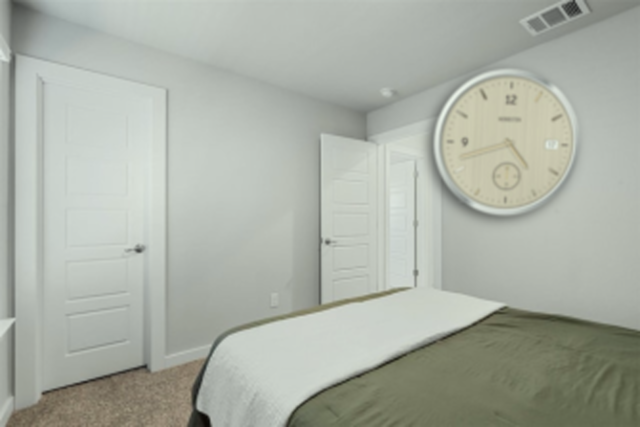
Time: {"hour": 4, "minute": 42}
